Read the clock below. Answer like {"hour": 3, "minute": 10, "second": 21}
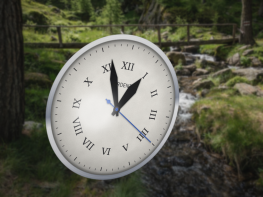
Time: {"hour": 12, "minute": 56, "second": 20}
